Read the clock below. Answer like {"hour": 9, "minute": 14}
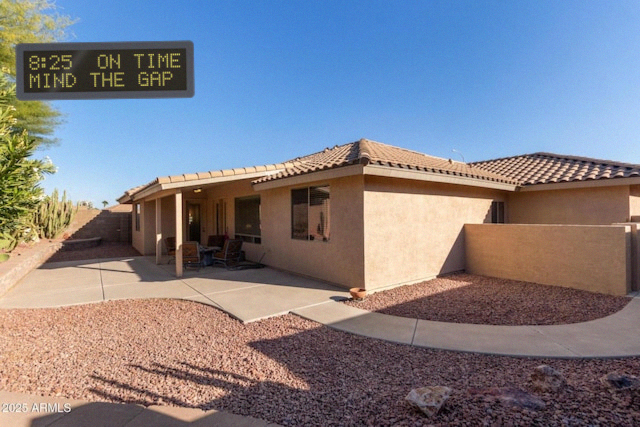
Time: {"hour": 8, "minute": 25}
